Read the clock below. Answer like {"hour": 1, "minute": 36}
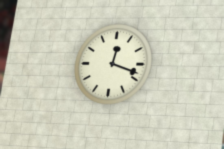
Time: {"hour": 12, "minute": 18}
